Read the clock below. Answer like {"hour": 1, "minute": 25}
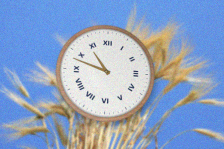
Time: {"hour": 10, "minute": 48}
